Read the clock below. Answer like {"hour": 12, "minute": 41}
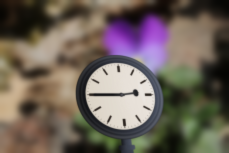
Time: {"hour": 2, "minute": 45}
